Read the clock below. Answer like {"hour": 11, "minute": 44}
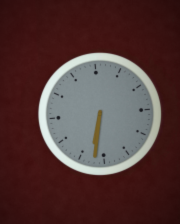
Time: {"hour": 6, "minute": 32}
